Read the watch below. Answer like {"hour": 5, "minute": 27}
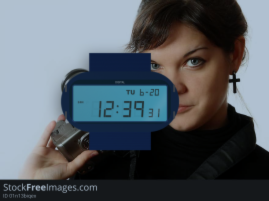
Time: {"hour": 12, "minute": 39}
